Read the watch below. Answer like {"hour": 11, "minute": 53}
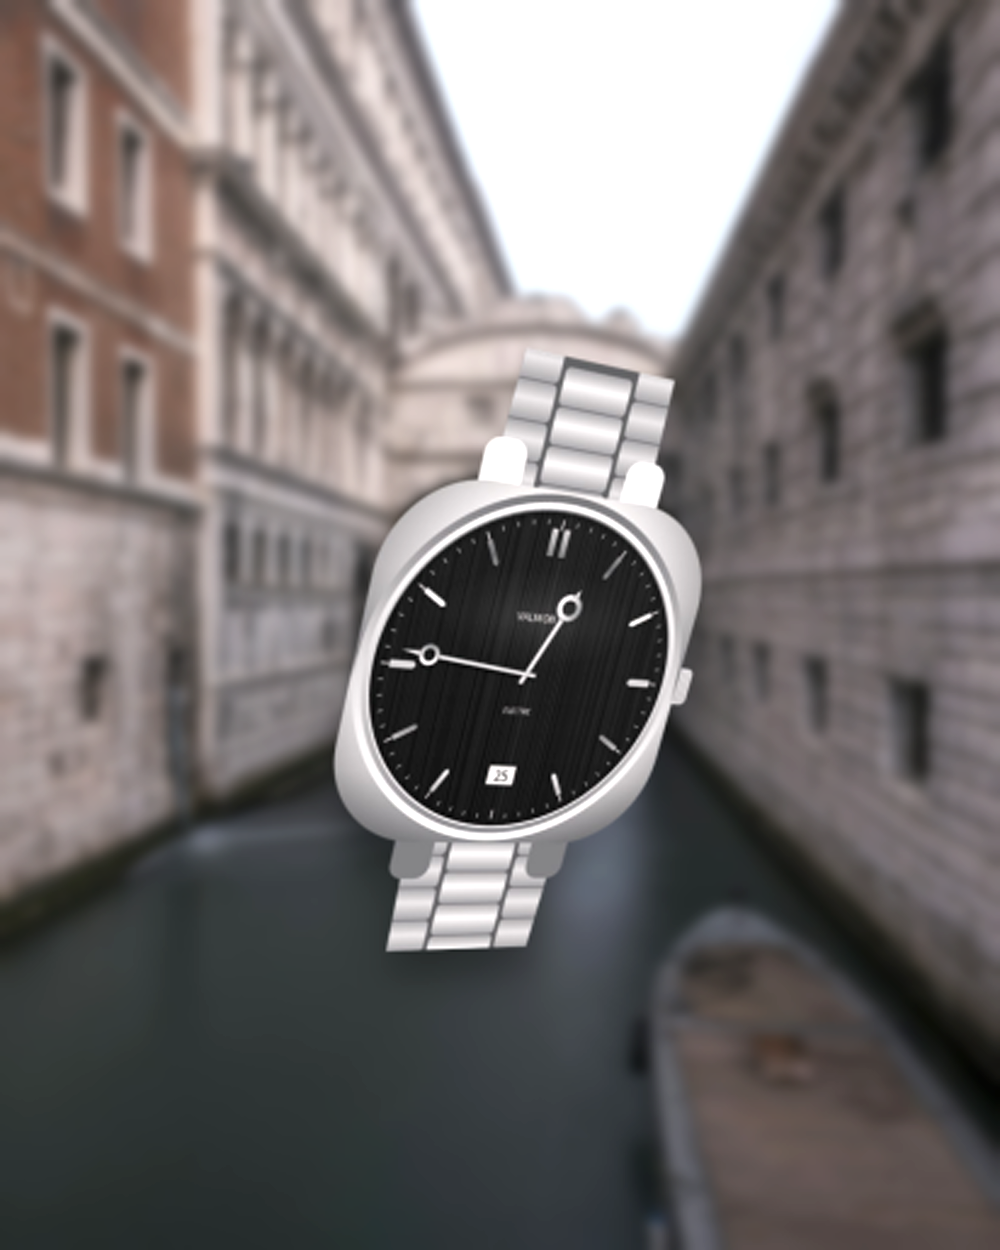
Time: {"hour": 12, "minute": 46}
